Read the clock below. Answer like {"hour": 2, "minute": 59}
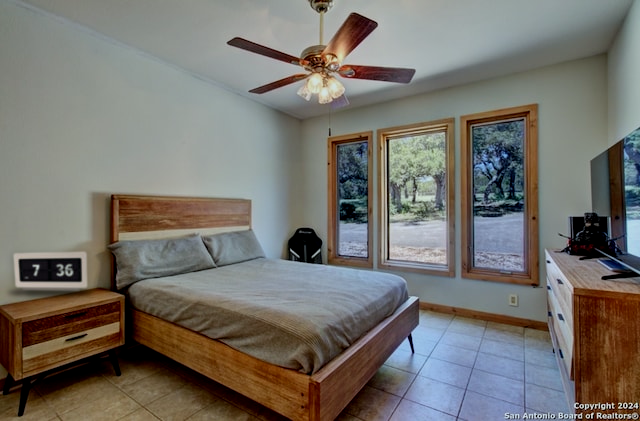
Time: {"hour": 7, "minute": 36}
